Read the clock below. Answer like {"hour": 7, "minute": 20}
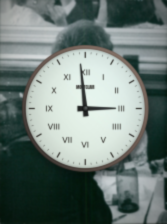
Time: {"hour": 2, "minute": 59}
